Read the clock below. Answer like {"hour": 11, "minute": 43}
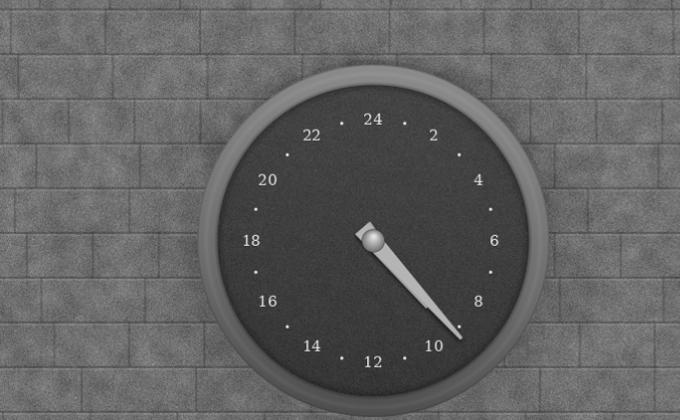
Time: {"hour": 9, "minute": 23}
